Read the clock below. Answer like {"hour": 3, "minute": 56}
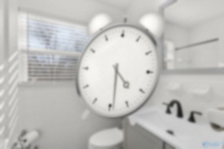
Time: {"hour": 4, "minute": 29}
